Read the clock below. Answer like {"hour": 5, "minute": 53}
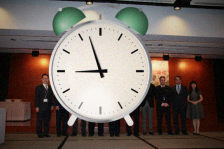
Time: {"hour": 8, "minute": 57}
